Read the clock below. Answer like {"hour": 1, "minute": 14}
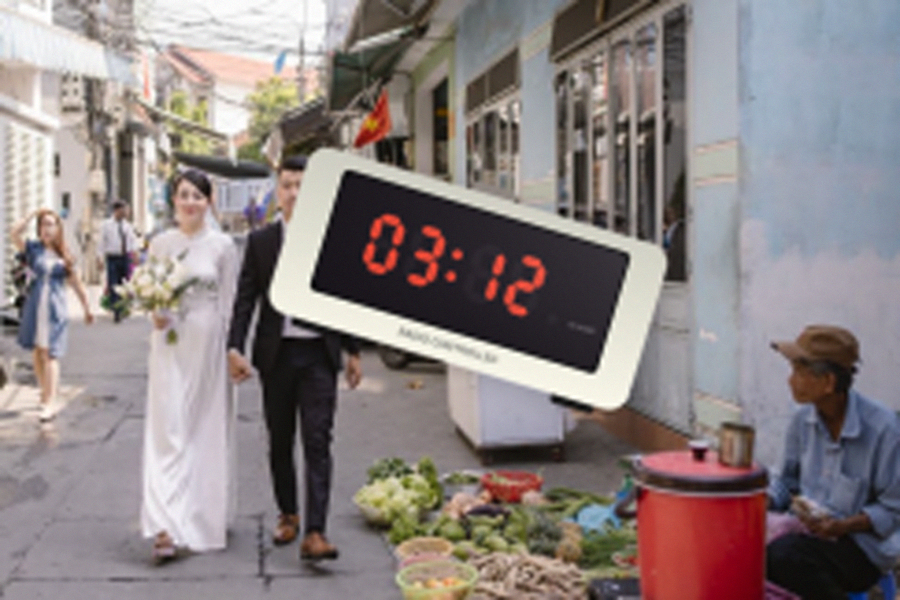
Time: {"hour": 3, "minute": 12}
